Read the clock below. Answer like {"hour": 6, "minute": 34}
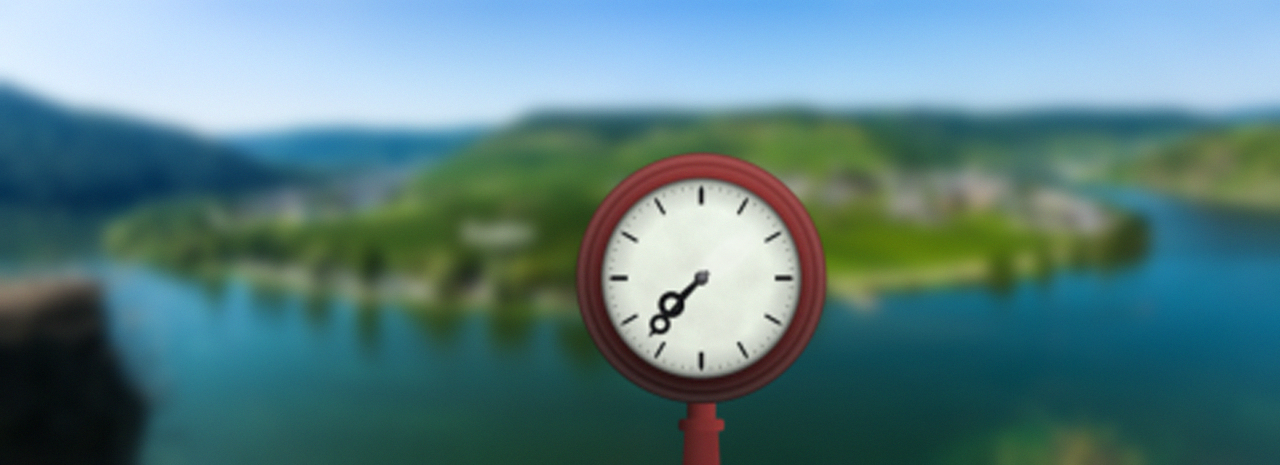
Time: {"hour": 7, "minute": 37}
